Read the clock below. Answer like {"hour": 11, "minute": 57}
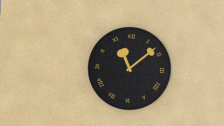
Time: {"hour": 11, "minute": 8}
